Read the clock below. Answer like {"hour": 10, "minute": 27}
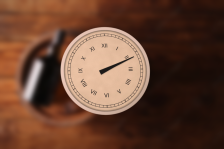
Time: {"hour": 2, "minute": 11}
